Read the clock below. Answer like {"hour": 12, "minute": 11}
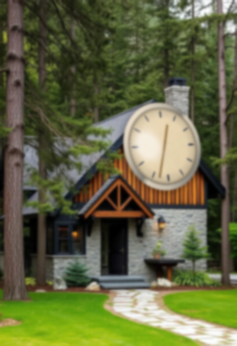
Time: {"hour": 12, "minute": 33}
